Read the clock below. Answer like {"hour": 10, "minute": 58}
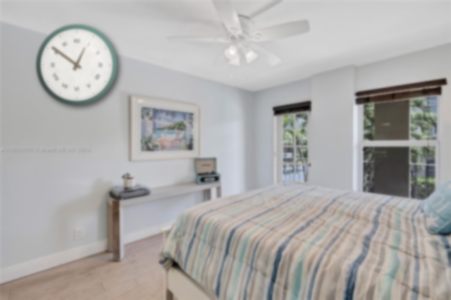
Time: {"hour": 12, "minute": 51}
